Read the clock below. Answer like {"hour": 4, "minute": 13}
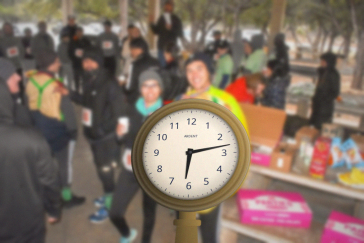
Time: {"hour": 6, "minute": 13}
